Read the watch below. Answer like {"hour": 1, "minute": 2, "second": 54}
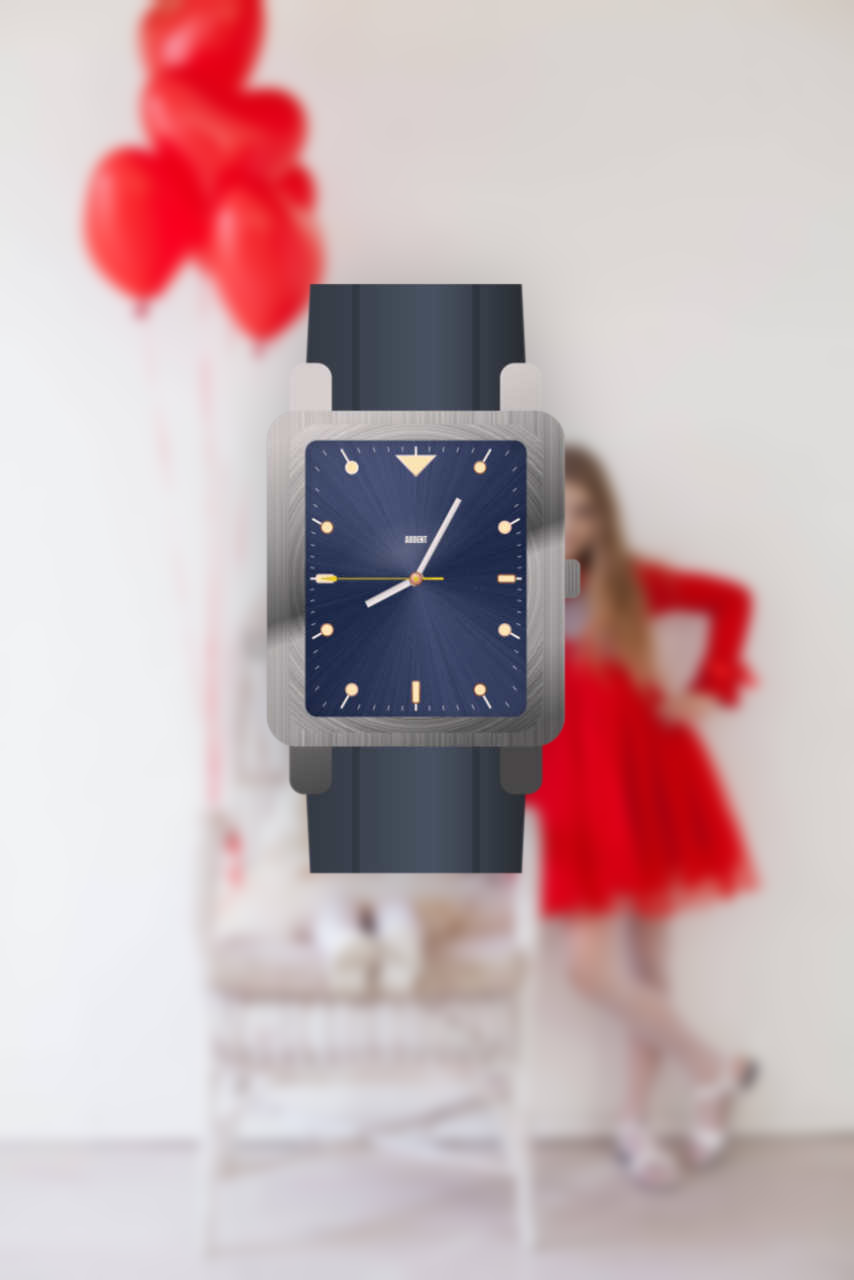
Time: {"hour": 8, "minute": 4, "second": 45}
